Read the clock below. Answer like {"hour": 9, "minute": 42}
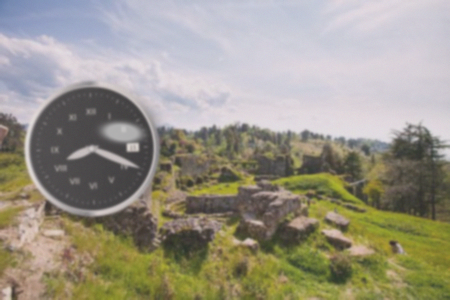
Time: {"hour": 8, "minute": 19}
